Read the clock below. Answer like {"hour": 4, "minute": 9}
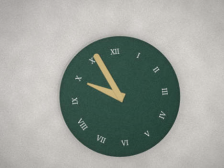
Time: {"hour": 9, "minute": 56}
